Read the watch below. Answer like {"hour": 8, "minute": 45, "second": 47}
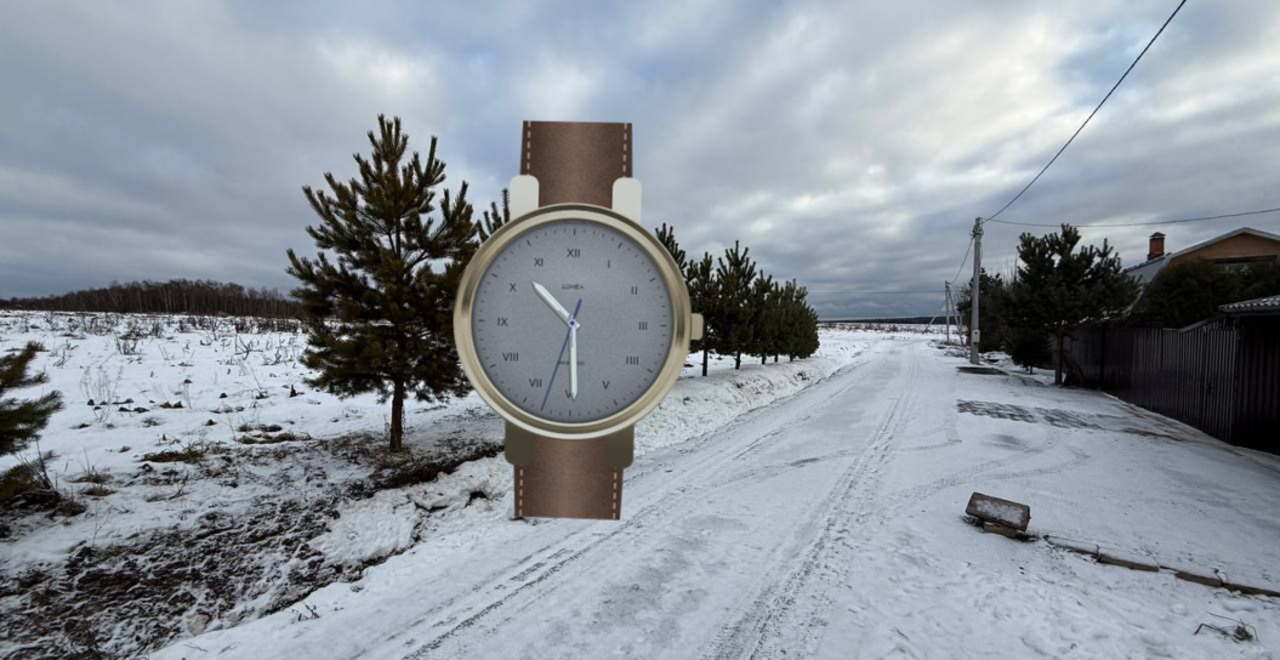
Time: {"hour": 10, "minute": 29, "second": 33}
